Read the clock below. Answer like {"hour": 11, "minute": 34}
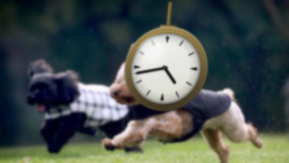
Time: {"hour": 4, "minute": 43}
